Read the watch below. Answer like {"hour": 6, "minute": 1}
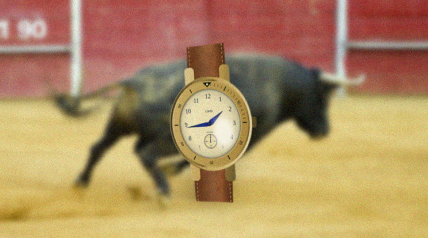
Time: {"hour": 1, "minute": 44}
